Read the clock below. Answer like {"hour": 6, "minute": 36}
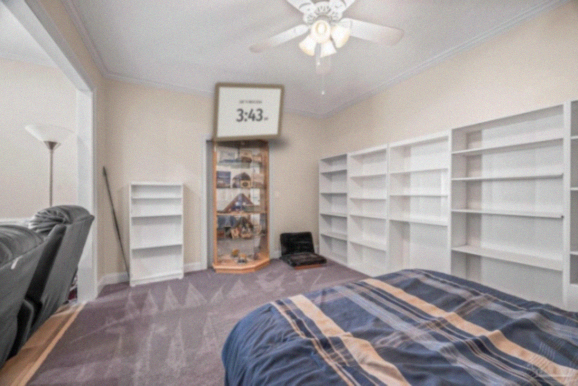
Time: {"hour": 3, "minute": 43}
